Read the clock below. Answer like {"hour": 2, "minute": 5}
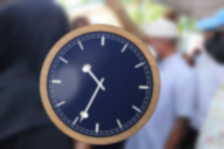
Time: {"hour": 10, "minute": 34}
